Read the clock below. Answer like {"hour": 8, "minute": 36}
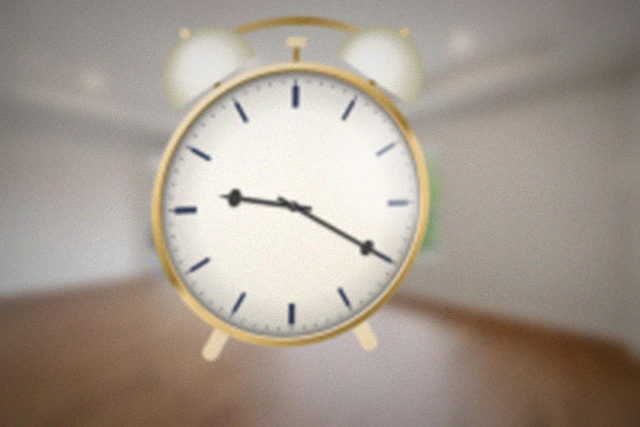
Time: {"hour": 9, "minute": 20}
